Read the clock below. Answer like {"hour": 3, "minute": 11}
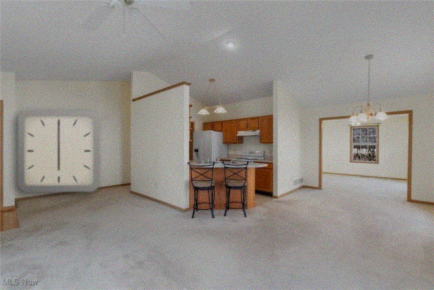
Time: {"hour": 6, "minute": 0}
